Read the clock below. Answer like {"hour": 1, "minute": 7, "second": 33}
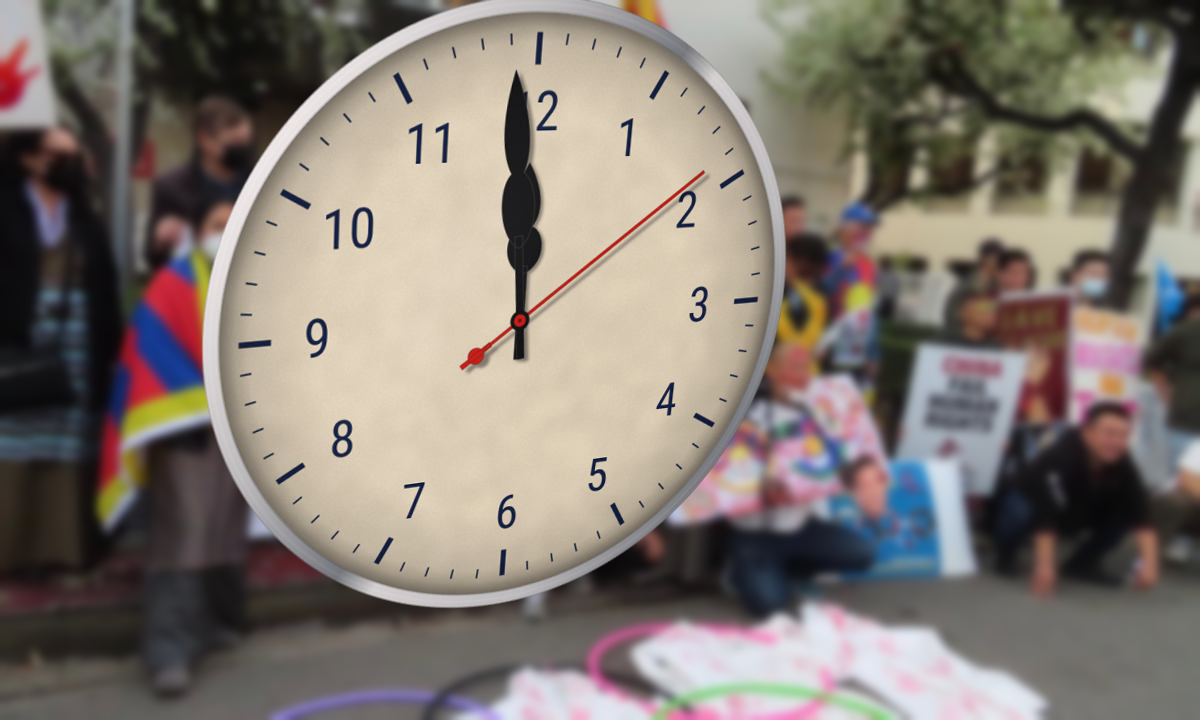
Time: {"hour": 11, "minute": 59, "second": 9}
